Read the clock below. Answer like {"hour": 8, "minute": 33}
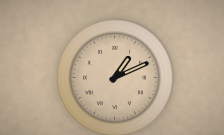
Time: {"hour": 1, "minute": 11}
